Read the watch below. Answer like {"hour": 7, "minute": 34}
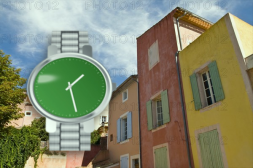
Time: {"hour": 1, "minute": 28}
